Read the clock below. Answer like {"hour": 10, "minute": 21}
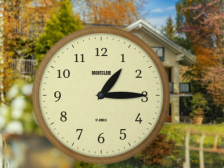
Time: {"hour": 1, "minute": 15}
